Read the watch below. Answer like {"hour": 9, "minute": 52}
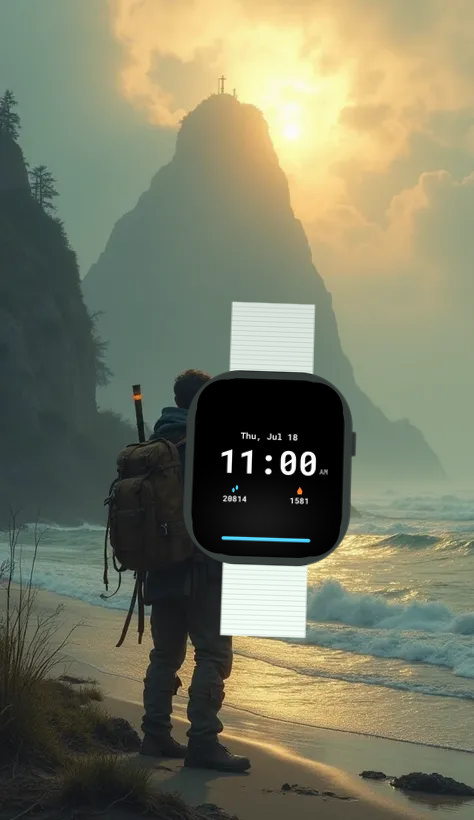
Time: {"hour": 11, "minute": 0}
